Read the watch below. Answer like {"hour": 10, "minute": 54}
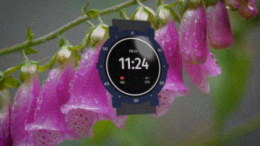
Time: {"hour": 11, "minute": 24}
